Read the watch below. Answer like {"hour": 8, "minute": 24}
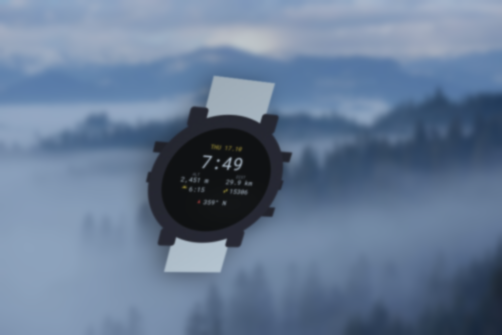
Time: {"hour": 7, "minute": 49}
